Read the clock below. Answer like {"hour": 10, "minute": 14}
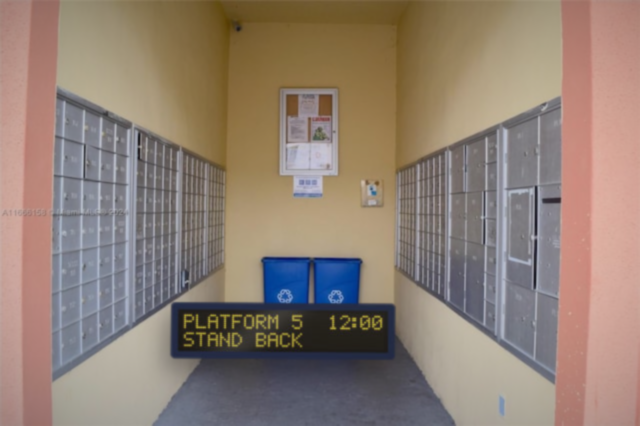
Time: {"hour": 12, "minute": 0}
